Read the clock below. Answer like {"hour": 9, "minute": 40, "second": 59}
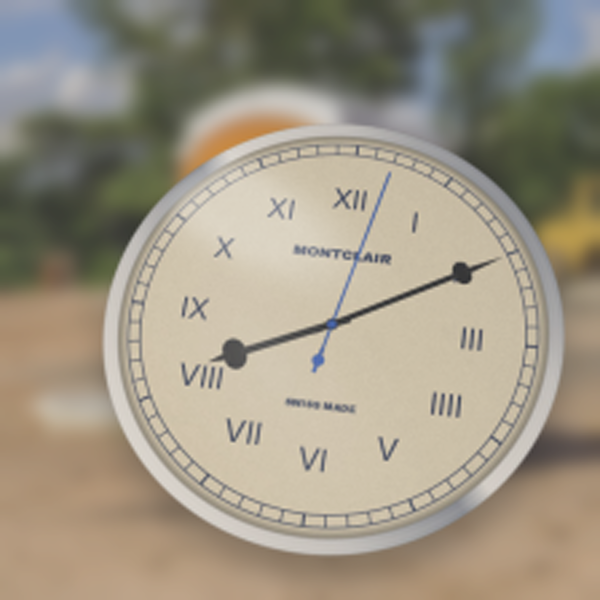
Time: {"hour": 8, "minute": 10, "second": 2}
